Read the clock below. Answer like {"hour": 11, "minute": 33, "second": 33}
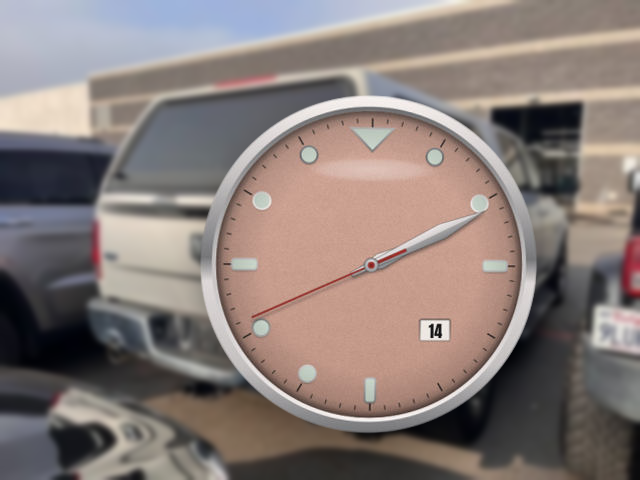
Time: {"hour": 2, "minute": 10, "second": 41}
